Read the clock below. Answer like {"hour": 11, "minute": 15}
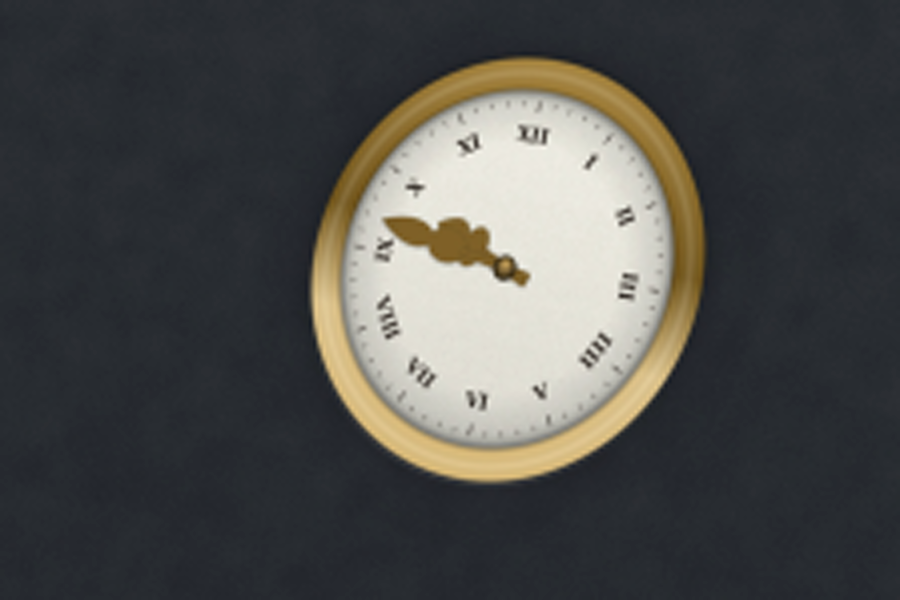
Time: {"hour": 9, "minute": 47}
